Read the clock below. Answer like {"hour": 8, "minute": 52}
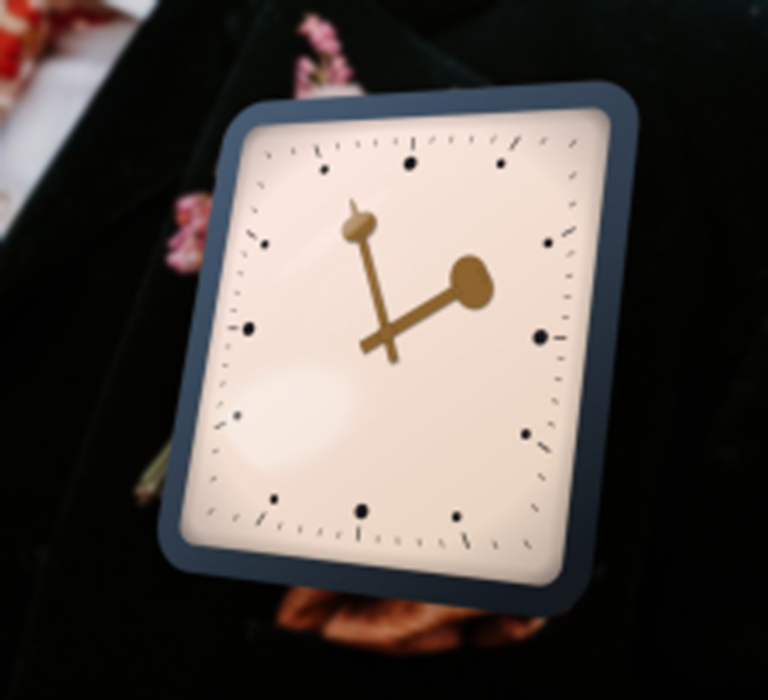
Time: {"hour": 1, "minute": 56}
